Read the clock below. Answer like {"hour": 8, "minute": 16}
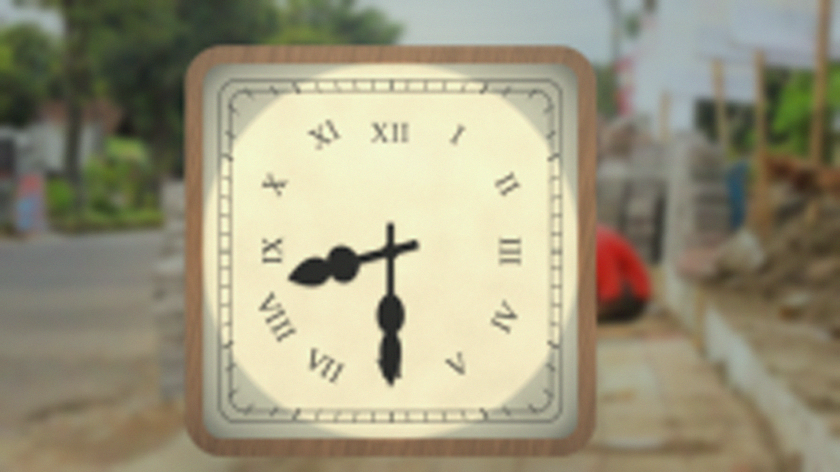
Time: {"hour": 8, "minute": 30}
